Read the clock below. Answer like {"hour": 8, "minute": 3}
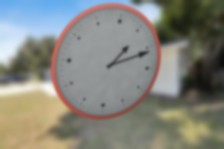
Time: {"hour": 1, "minute": 11}
